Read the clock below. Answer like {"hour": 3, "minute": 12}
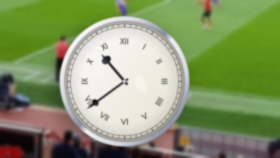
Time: {"hour": 10, "minute": 39}
